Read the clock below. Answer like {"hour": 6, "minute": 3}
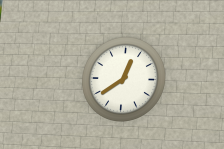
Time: {"hour": 12, "minute": 39}
